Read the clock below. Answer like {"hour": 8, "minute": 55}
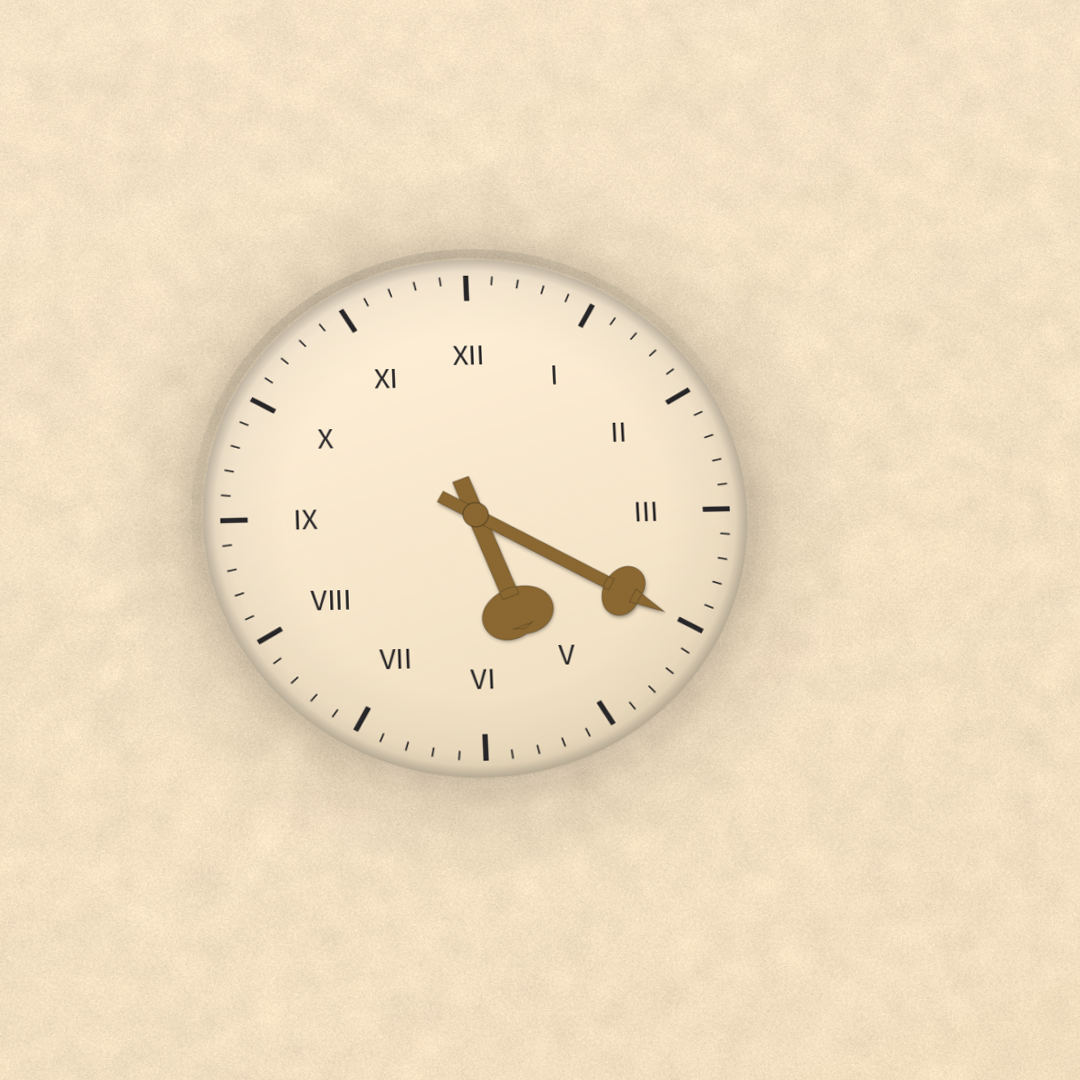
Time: {"hour": 5, "minute": 20}
